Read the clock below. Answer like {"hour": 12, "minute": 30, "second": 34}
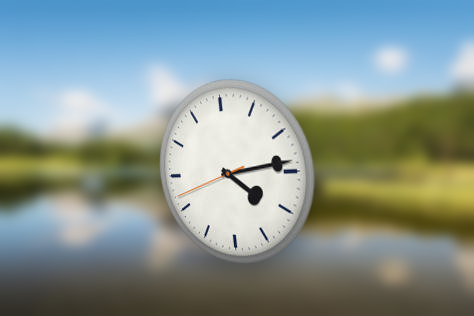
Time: {"hour": 4, "minute": 13, "second": 42}
